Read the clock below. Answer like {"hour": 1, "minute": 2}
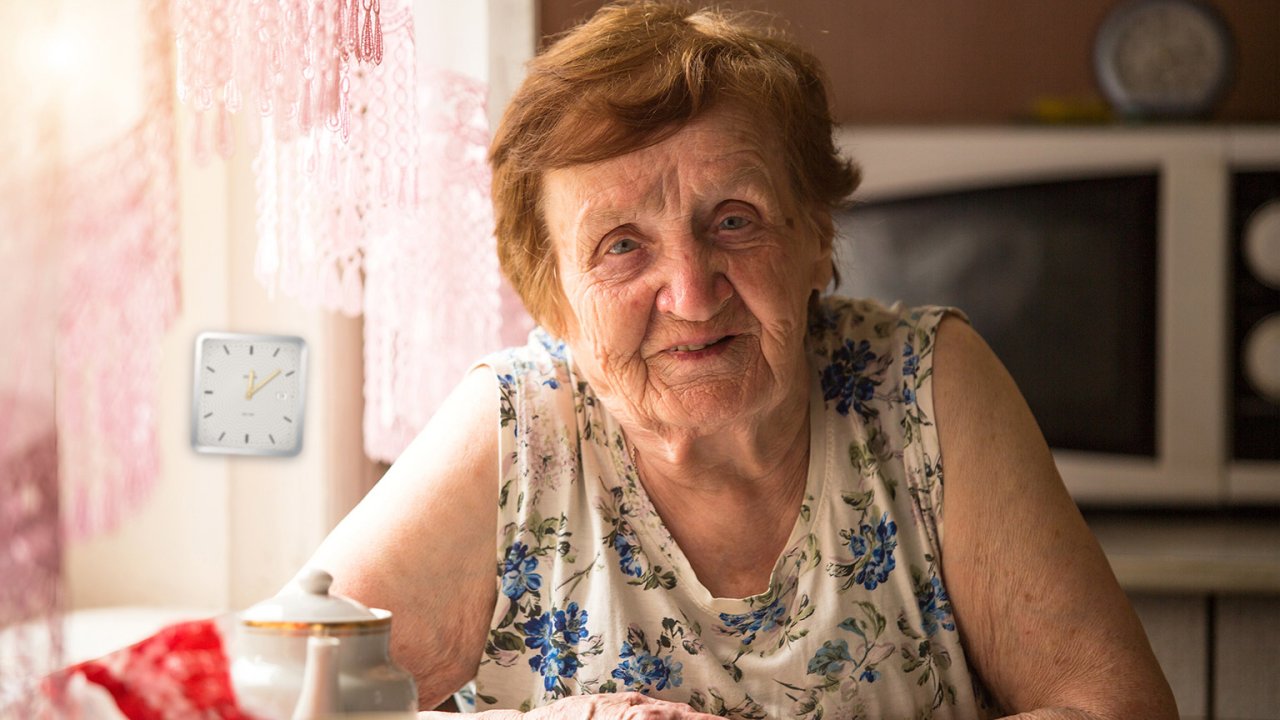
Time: {"hour": 12, "minute": 8}
